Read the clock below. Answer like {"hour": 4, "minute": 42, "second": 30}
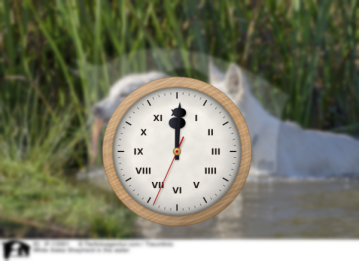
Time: {"hour": 12, "minute": 0, "second": 34}
